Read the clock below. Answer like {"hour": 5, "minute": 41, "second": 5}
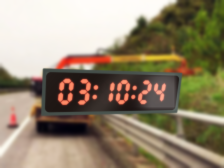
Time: {"hour": 3, "minute": 10, "second": 24}
